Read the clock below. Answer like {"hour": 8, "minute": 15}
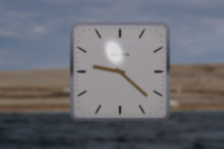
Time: {"hour": 9, "minute": 22}
